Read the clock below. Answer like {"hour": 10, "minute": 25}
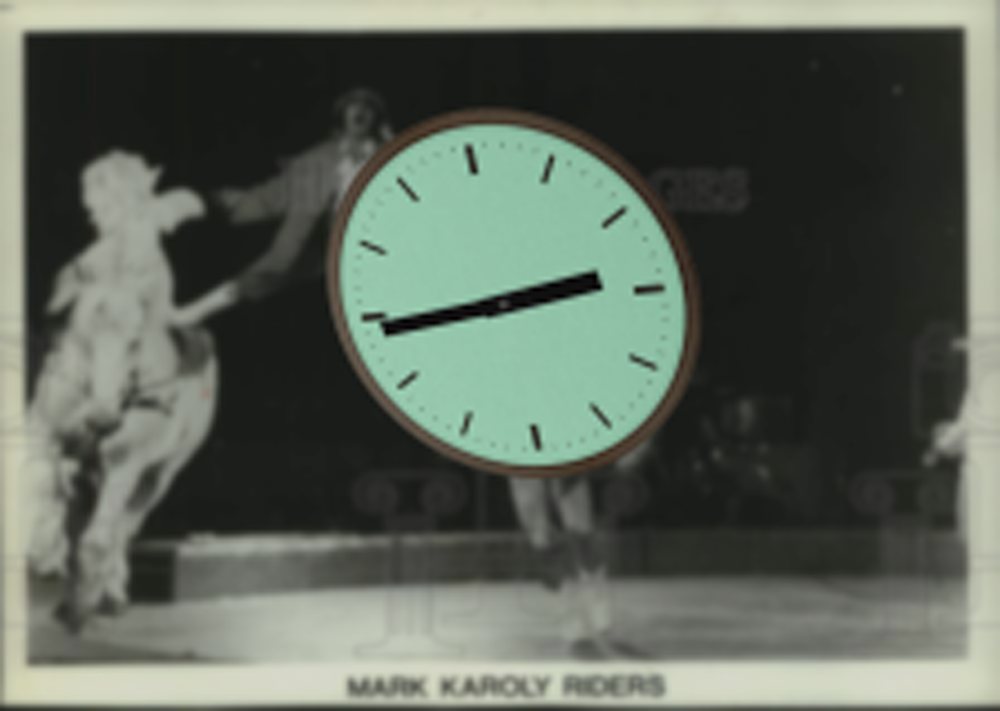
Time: {"hour": 2, "minute": 44}
